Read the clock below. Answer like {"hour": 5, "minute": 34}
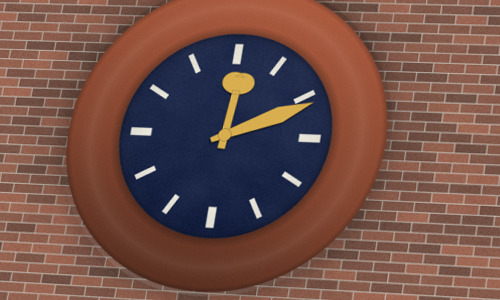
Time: {"hour": 12, "minute": 11}
